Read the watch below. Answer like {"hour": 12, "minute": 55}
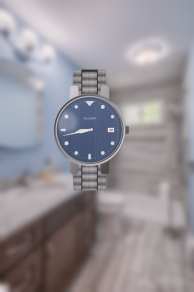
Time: {"hour": 8, "minute": 43}
